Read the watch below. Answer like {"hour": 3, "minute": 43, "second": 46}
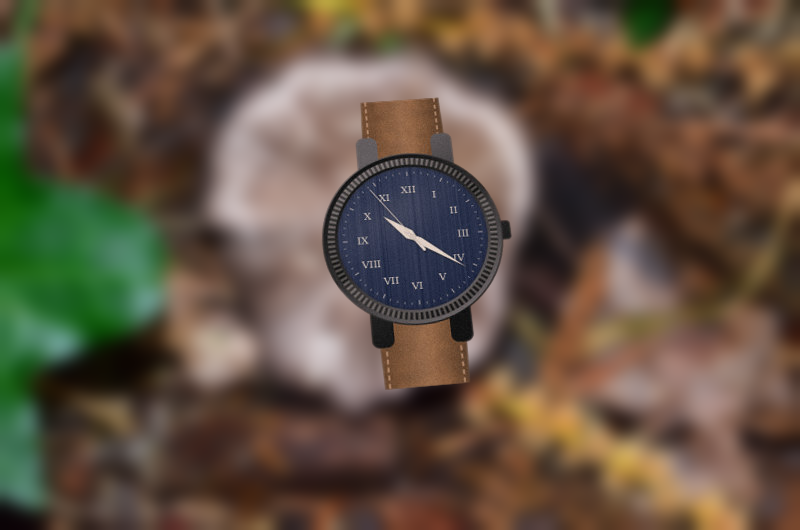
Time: {"hour": 10, "minute": 20, "second": 54}
